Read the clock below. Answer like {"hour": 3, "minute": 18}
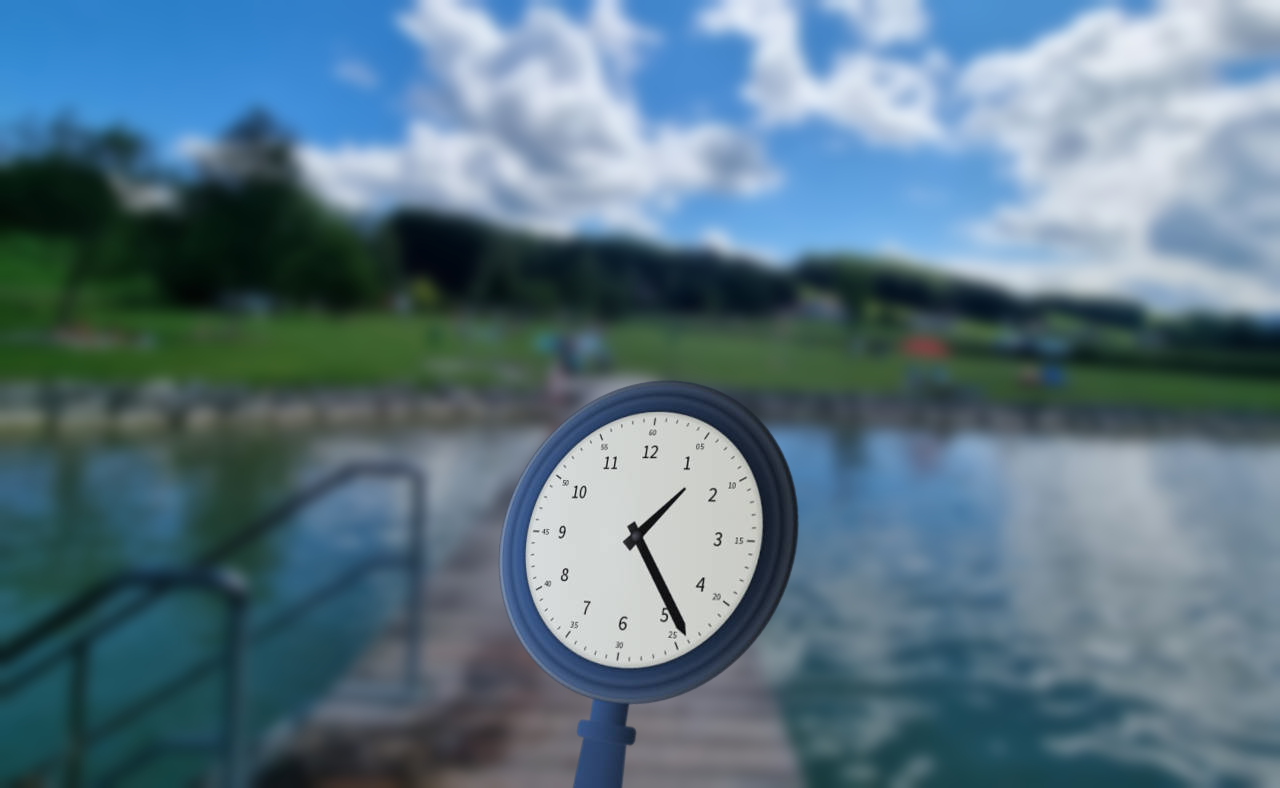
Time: {"hour": 1, "minute": 24}
